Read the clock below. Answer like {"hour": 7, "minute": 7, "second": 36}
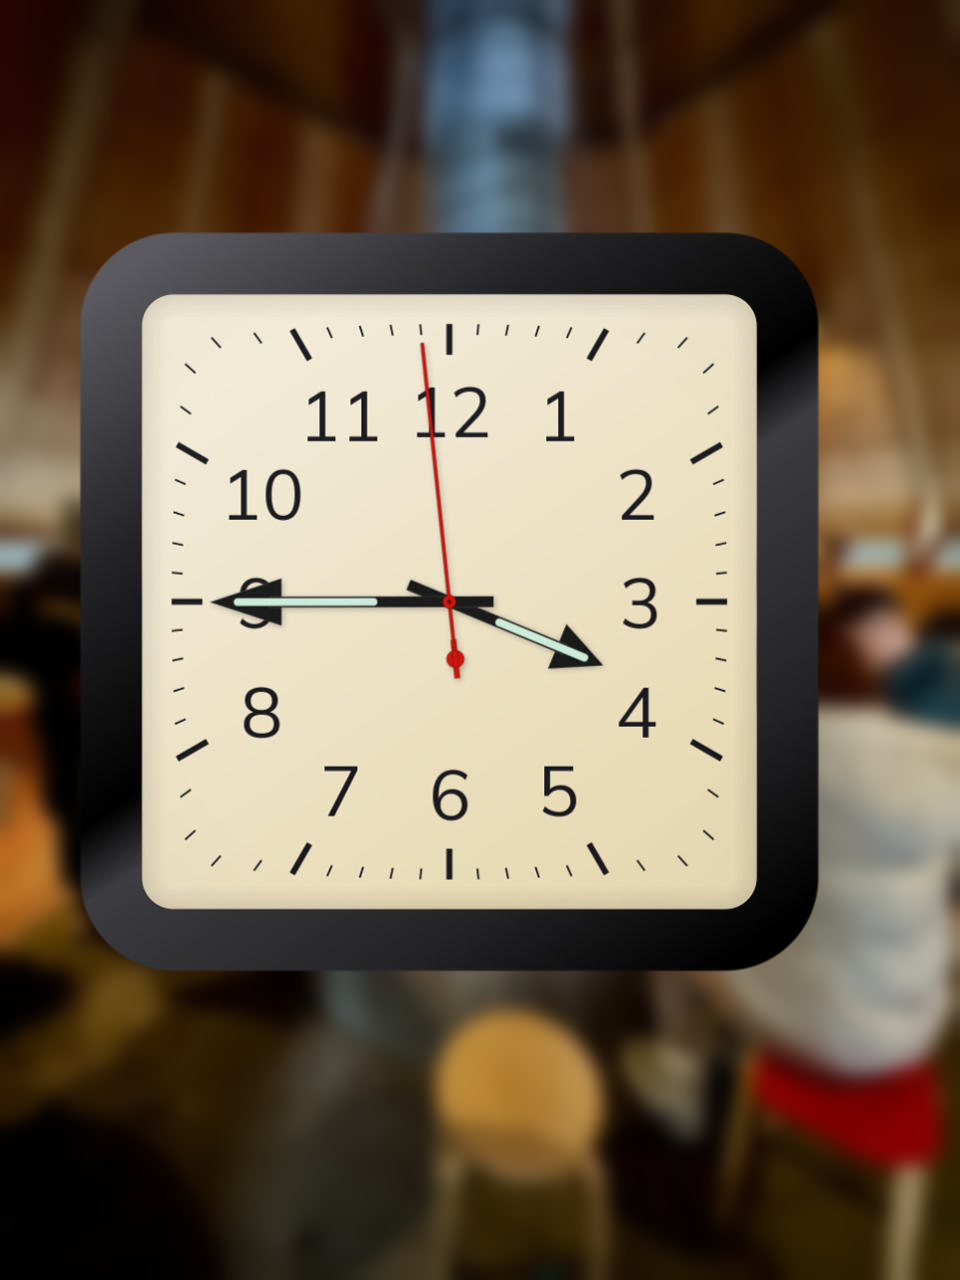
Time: {"hour": 3, "minute": 44, "second": 59}
